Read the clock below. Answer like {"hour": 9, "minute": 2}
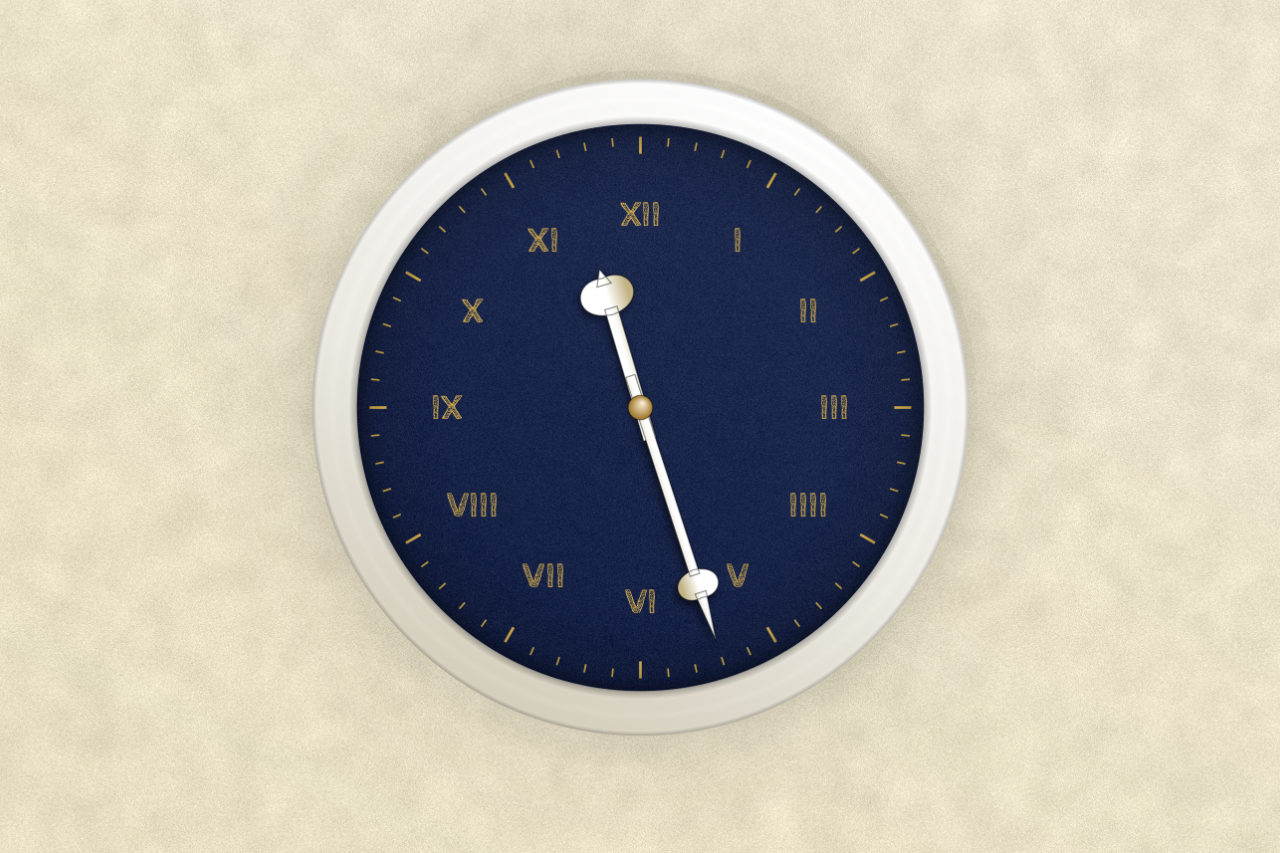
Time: {"hour": 11, "minute": 27}
